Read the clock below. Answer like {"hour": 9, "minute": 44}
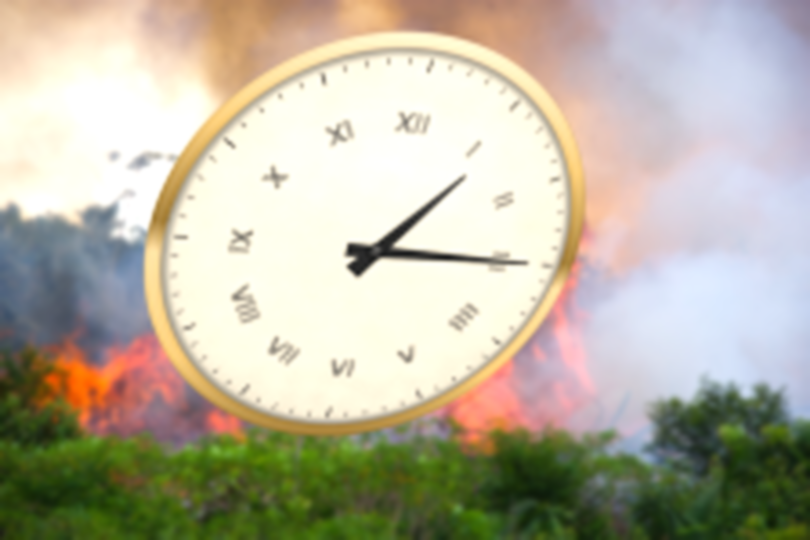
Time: {"hour": 1, "minute": 15}
